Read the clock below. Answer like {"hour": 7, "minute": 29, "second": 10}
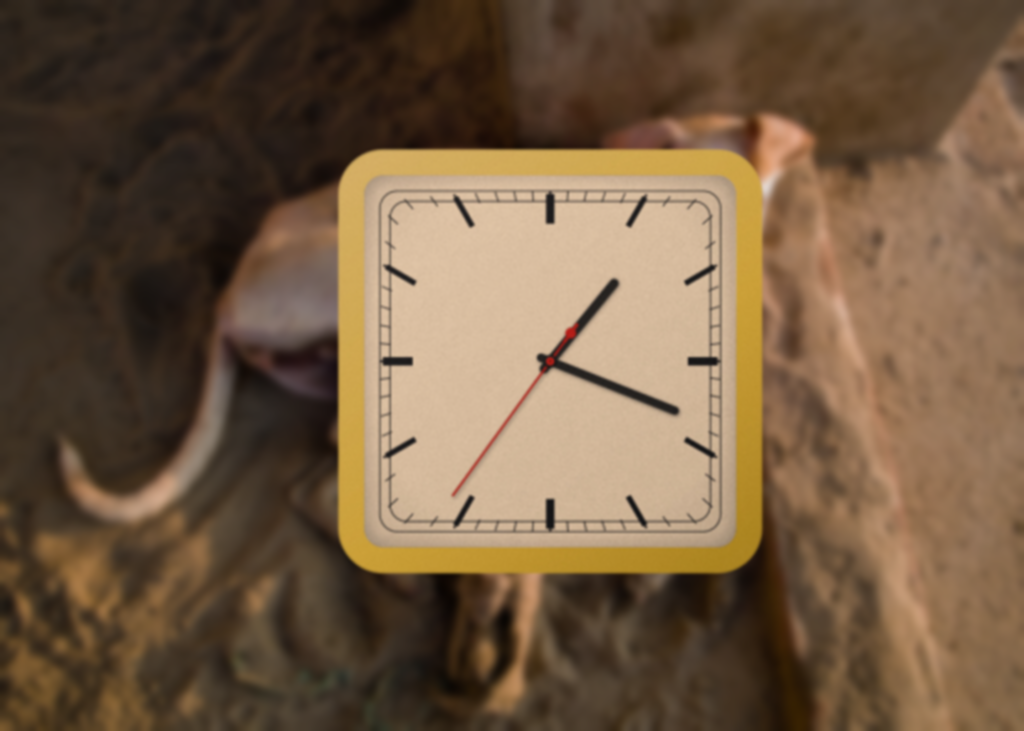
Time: {"hour": 1, "minute": 18, "second": 36}
